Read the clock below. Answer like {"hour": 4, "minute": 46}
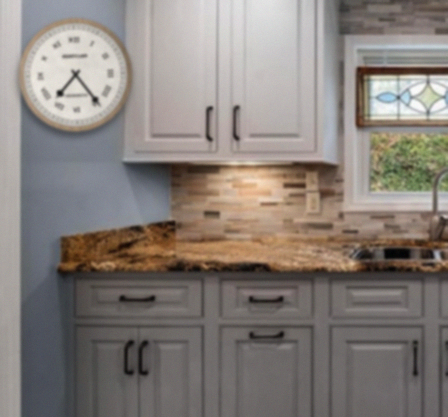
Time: {"hour": 7, "minute": 24}
